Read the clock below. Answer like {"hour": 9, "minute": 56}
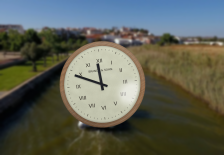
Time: {"hour": 11, "minute": 49}
